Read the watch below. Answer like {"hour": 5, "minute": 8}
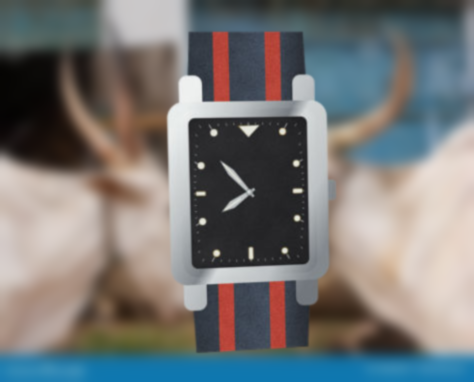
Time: {"hour": 7, "minute": 53}
